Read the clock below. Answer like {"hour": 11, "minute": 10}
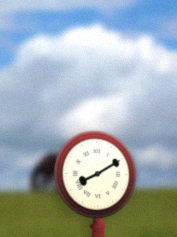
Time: {"hour": 8, "minute": 10}
